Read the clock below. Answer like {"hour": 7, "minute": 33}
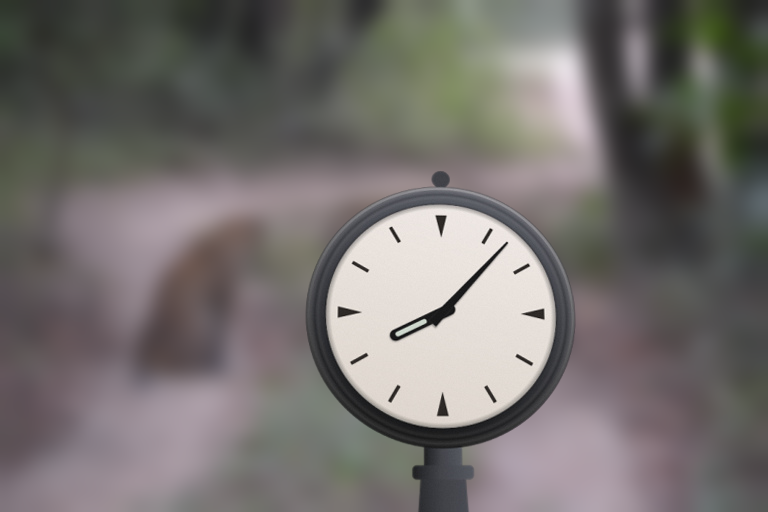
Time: {"hour": 8, "minute": 7}
